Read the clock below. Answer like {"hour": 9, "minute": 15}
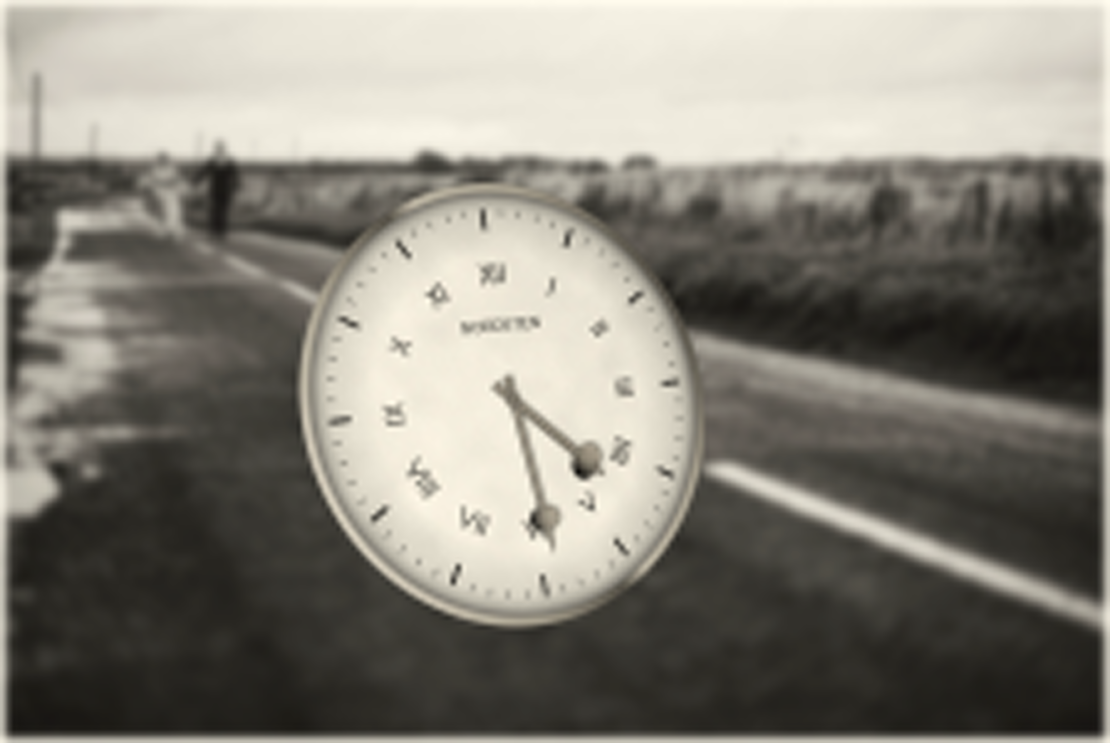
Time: {"hour": 4, "minute": 29}
